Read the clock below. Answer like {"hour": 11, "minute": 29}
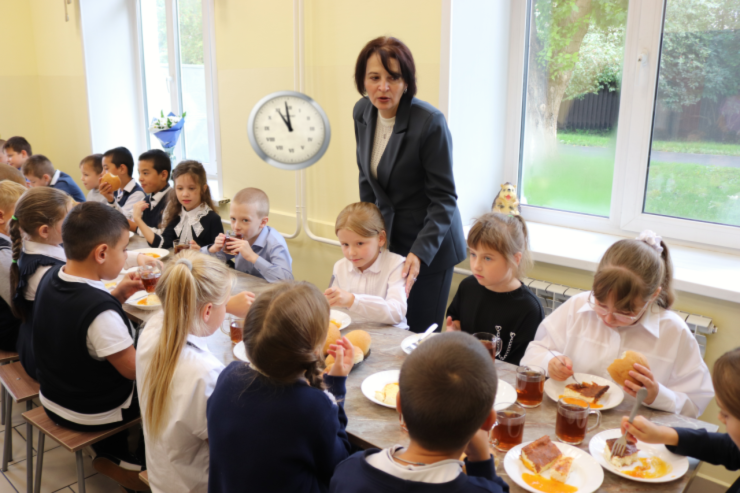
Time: {"hour": 10, "minute": 59}
